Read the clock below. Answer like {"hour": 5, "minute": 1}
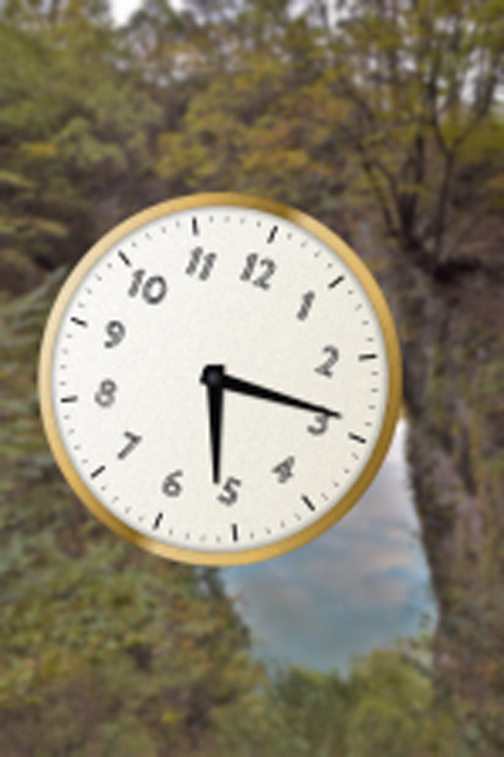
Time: {"hour": 5, "minute": 14}
